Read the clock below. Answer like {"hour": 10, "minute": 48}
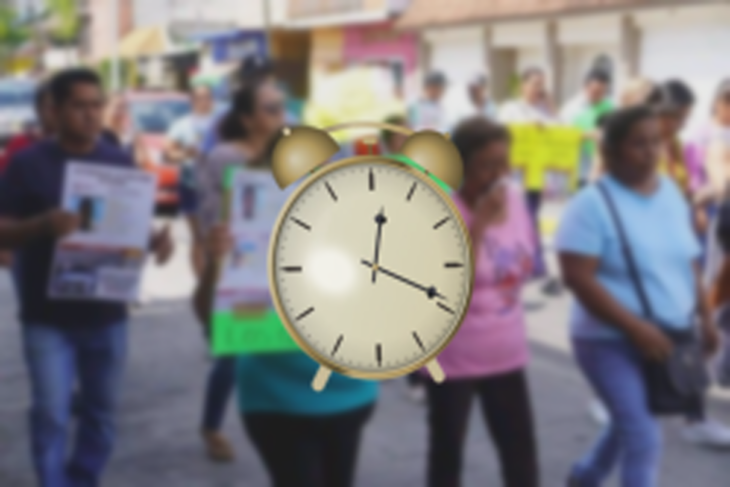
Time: {"hour": 12, "minute": 19}
